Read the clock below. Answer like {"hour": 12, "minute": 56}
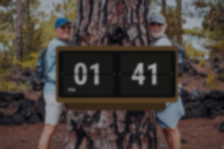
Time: {"hour": 1, "minute": 41}
